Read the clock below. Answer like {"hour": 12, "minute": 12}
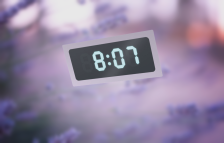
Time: {"hour": 8, "minute": 7}
